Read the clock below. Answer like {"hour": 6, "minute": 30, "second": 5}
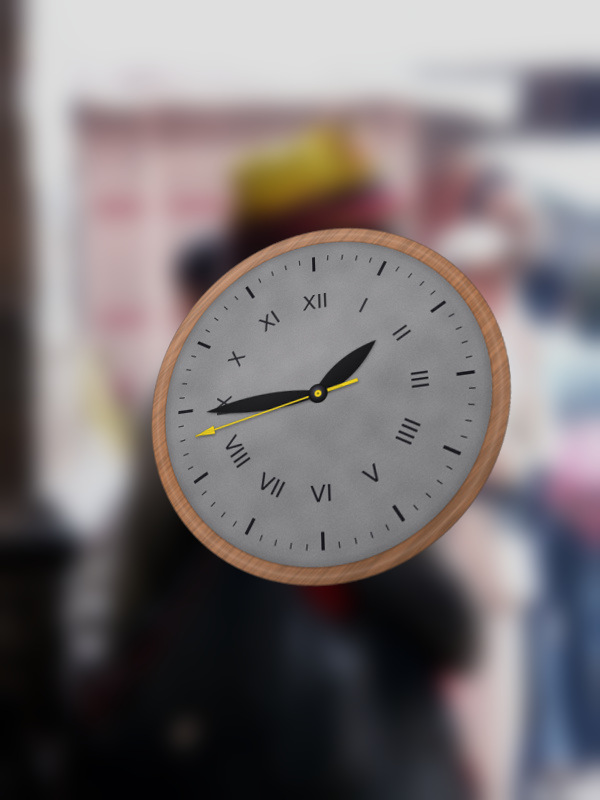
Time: {"hour": 1, "minute": 44, "second": 43}
